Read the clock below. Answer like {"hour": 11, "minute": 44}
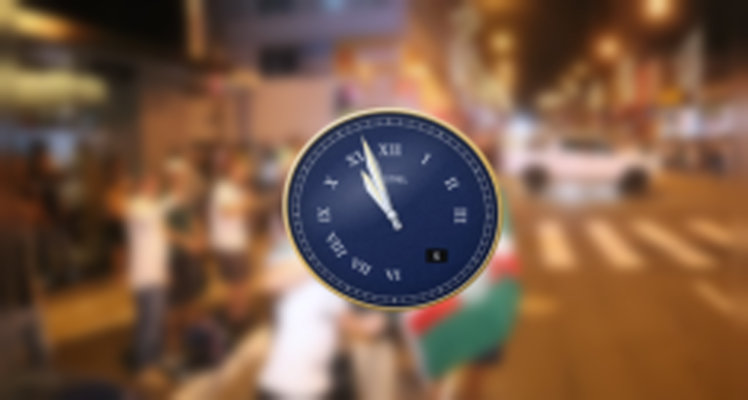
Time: {"hour": 10, "minute": 57}
